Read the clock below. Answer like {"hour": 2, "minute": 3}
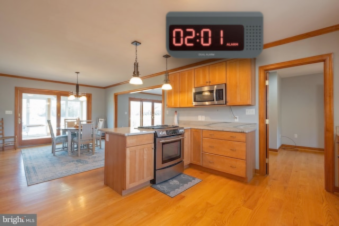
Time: {"hour": 2, "minute": 1}
